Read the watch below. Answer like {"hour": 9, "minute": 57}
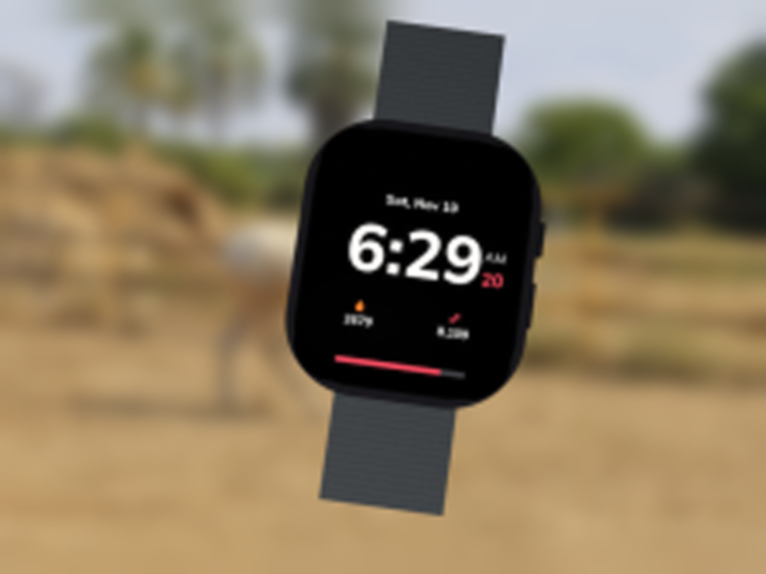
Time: {"hour": 6, "minute": 29}
